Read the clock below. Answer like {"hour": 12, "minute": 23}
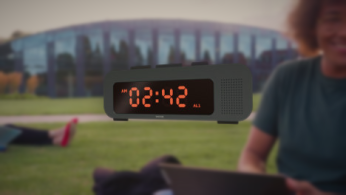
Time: {"hour": 2, "minute": 42}
